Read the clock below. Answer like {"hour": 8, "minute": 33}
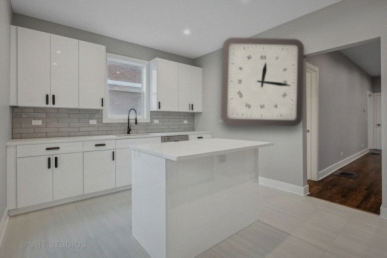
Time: {"hour": 12, "minute": 16}
